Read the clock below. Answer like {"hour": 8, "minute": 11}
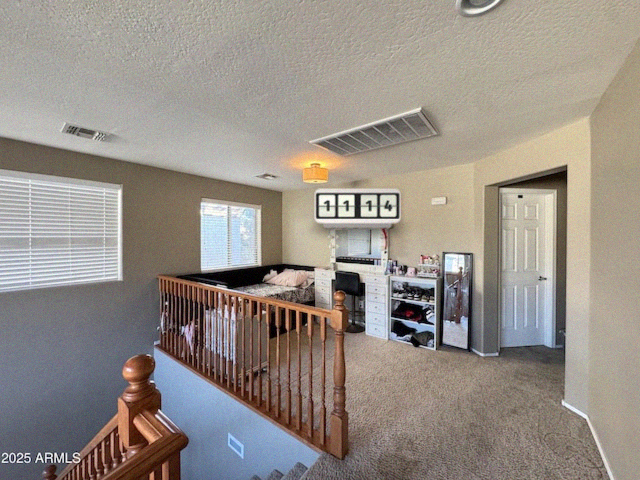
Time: {"hour": 11, "minute": 14}
